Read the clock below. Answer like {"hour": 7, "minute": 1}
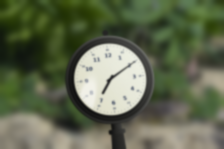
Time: {"hour": 7, "minute": 10}
